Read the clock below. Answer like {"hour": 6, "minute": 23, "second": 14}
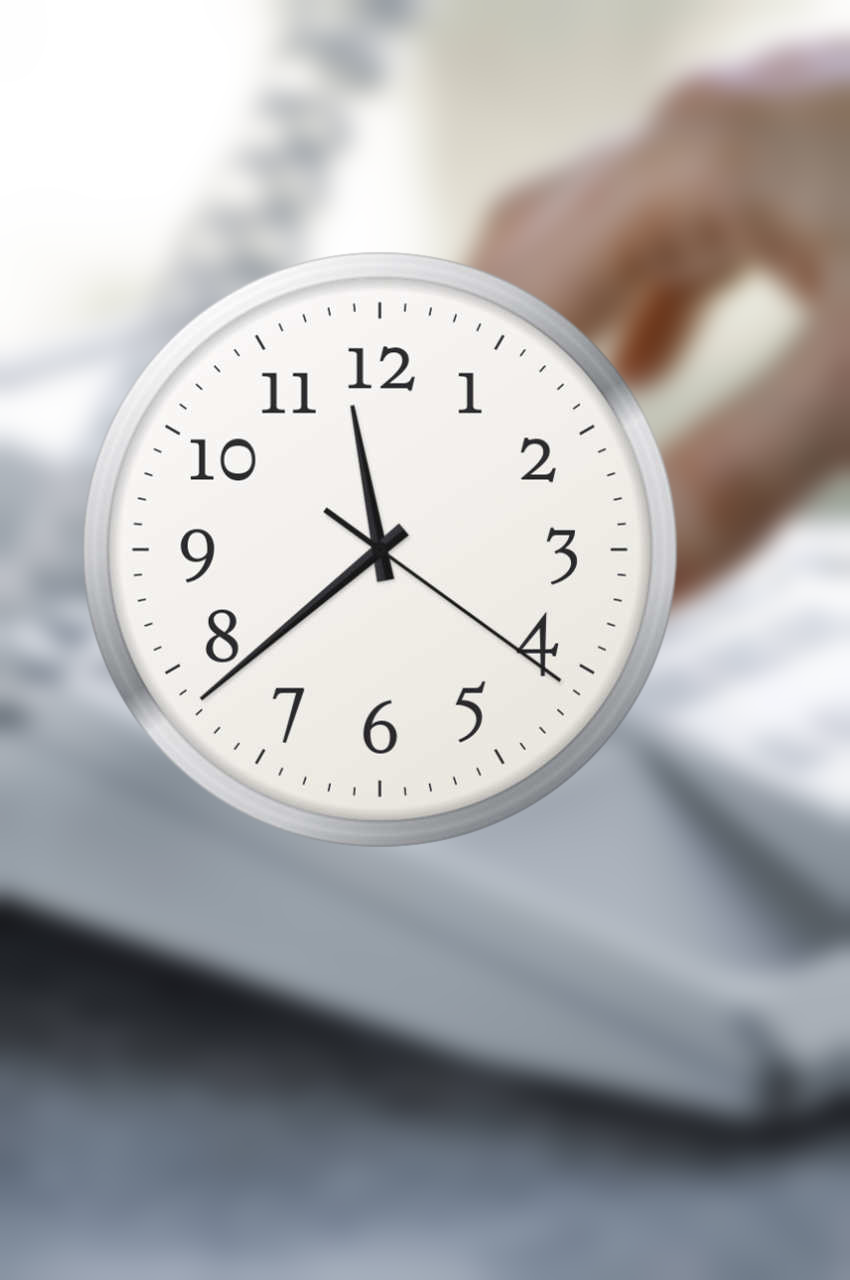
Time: {"hour": 11, "minute": 38, "second": 21}
